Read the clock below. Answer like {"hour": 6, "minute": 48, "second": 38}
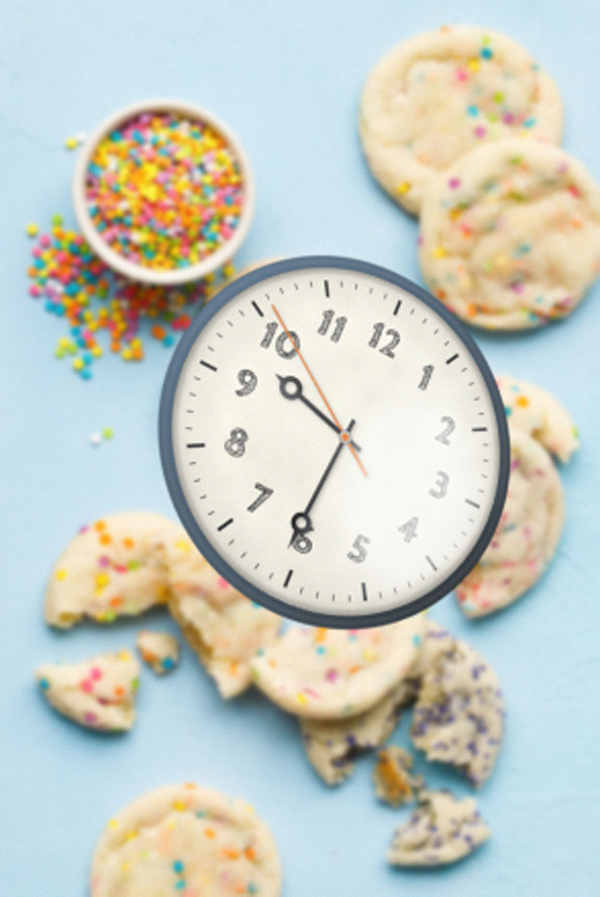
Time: {"hour": 9, "minute": 30, "second": 51}
